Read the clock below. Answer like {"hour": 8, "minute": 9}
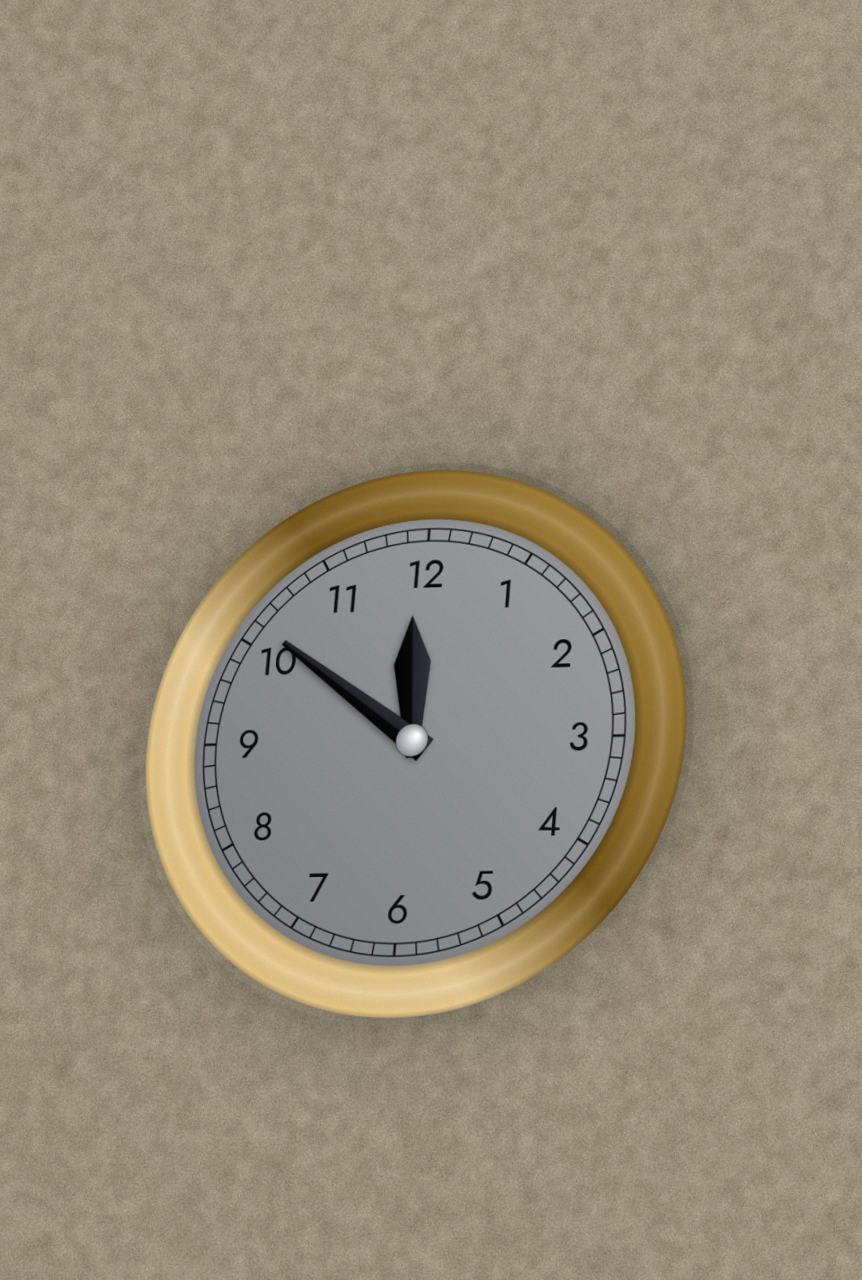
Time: {"hour": 11, "minute": 51}
